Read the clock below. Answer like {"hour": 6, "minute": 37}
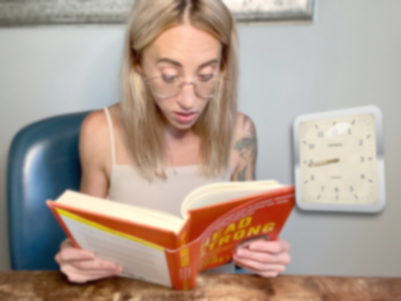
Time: {"hour": 8, "minute": 44}
